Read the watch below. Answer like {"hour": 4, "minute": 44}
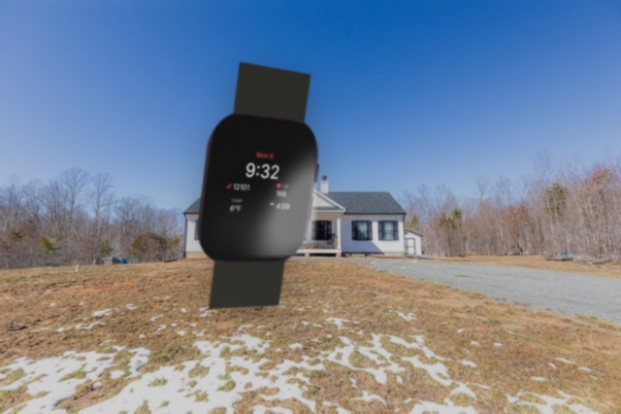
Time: {"hour": 9, "minute": 32}
